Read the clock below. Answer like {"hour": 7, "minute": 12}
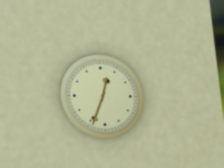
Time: {"hour": 12, "minute": 34}
